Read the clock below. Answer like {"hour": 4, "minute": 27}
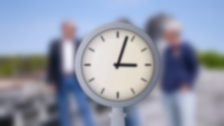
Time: {"hour": 3, "minute": 3}
